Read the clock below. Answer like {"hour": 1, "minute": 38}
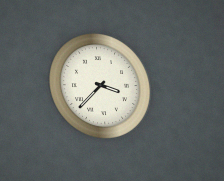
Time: {"hour": 3, "minute": 38}
